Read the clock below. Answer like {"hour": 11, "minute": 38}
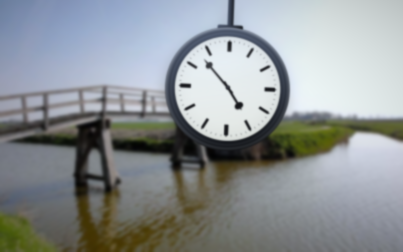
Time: {"hour": 4, "minute": 53}
